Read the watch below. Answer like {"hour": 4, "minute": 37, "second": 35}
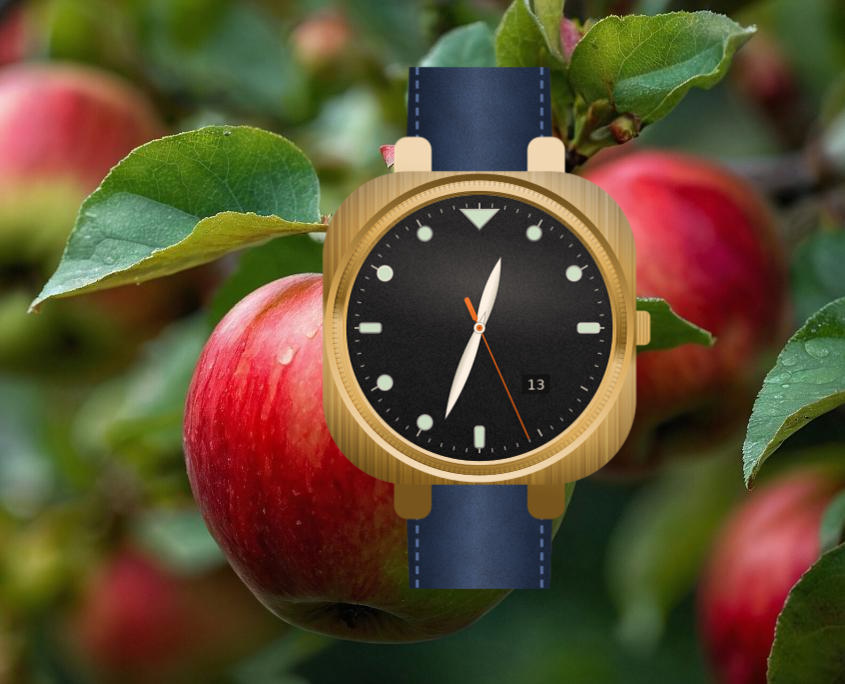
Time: {"hour": 12, "minute": 33, "second": 26}
